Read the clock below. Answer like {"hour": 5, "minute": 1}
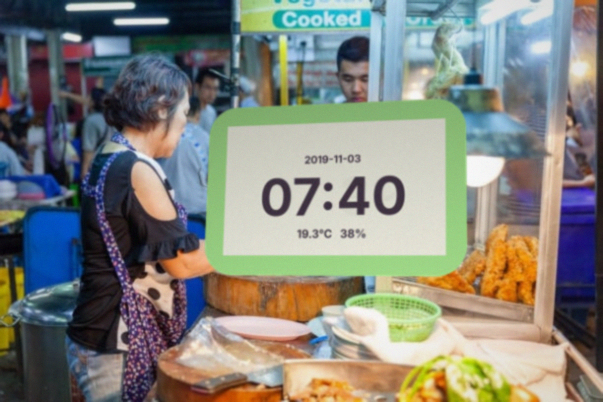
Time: {"hour": 7, "minute": 40}
